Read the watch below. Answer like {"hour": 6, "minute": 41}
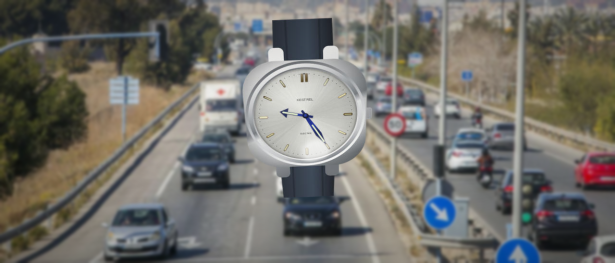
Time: {"hour": 9, "minute": 25}
